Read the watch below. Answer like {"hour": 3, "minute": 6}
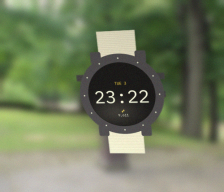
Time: {"hour": 23, "minute": 22}
